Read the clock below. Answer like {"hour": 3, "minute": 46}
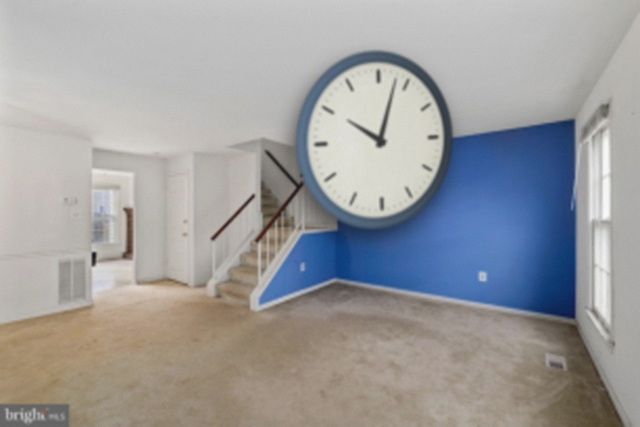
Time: {"hour": 10, "minute": 3}
